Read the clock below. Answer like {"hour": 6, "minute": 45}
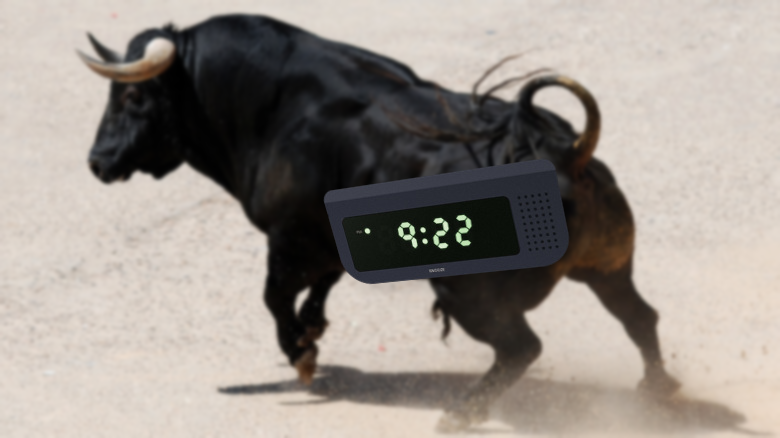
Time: {"hour": 9, "minute": 22}
